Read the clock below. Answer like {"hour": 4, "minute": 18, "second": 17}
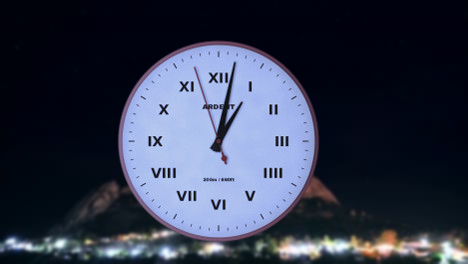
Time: {"hour": 1, "minute": 1, "second": 57}
